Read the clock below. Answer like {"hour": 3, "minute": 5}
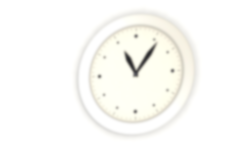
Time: {"hour": 11, "minute": 6}
